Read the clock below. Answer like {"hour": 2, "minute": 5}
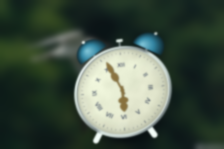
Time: {"hour": 5, "minute": 56}
